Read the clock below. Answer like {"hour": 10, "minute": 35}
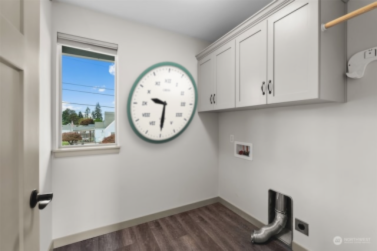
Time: {"hour": 9, "minute": 30}
